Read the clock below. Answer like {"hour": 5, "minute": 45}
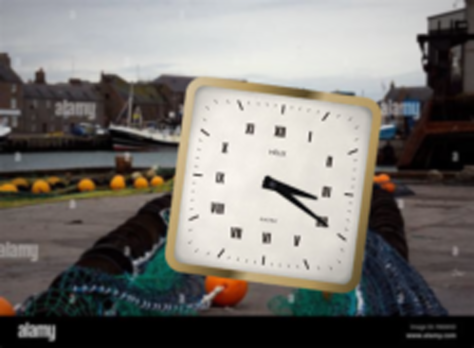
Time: {"hour": 3, "minute": 20}
